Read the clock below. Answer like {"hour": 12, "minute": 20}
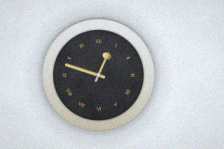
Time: {"hour": 12, "minute": 48}
